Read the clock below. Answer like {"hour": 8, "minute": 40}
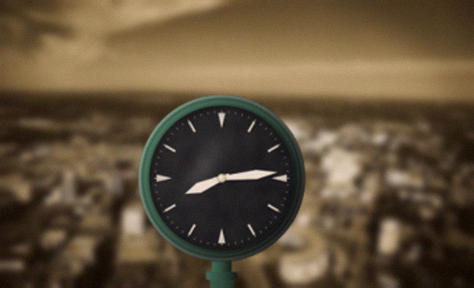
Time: {"hour": 8, "minute": 14}
